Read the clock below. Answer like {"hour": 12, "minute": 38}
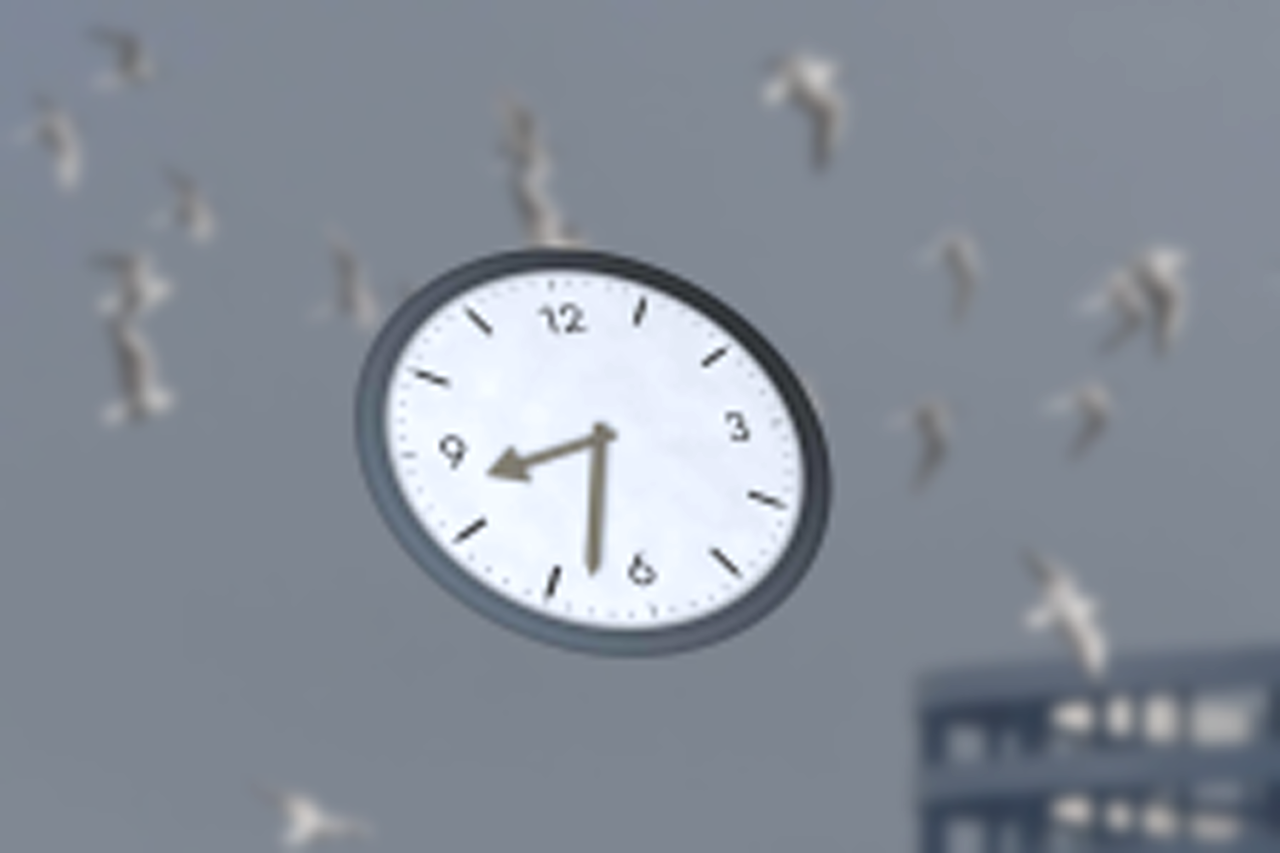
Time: {"hour": 8, "minute": 33}
